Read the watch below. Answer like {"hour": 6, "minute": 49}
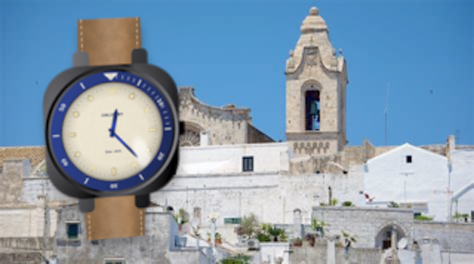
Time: {"hour": 12, "minute": 23}
